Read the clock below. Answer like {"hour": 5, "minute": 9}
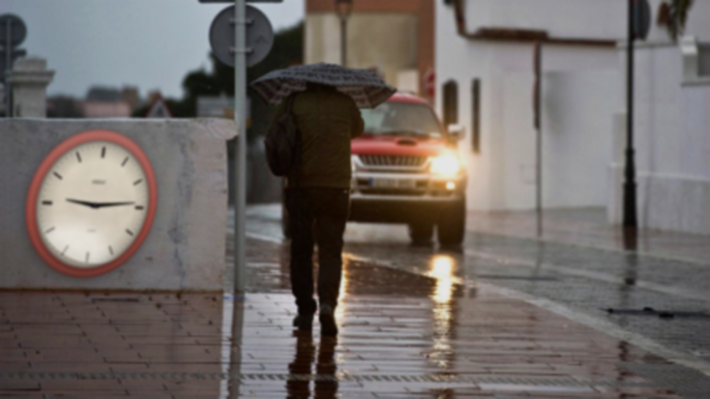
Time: {"hour": 9, "minute": 14}
